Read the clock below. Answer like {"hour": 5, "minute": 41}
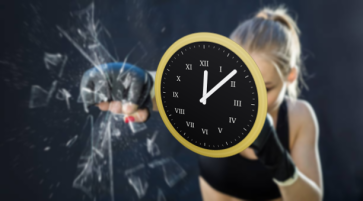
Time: {"hour": 12, "minute": 8}
